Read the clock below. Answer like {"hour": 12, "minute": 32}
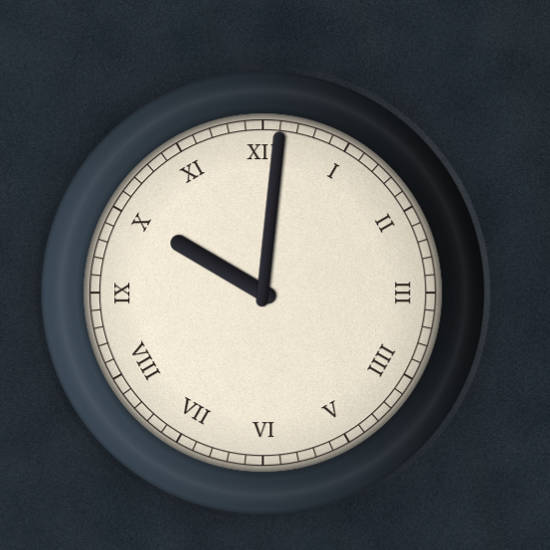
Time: {"hour": 10, "minute": 1}
